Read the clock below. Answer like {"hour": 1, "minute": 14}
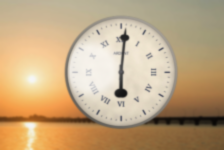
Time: {"hour": 6, "minute": 1}
